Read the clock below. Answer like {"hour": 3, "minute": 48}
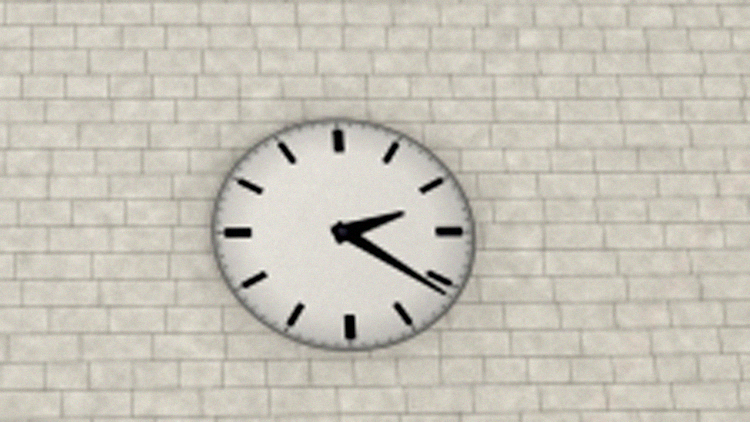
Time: {"hour": 2, "minute": 21}
